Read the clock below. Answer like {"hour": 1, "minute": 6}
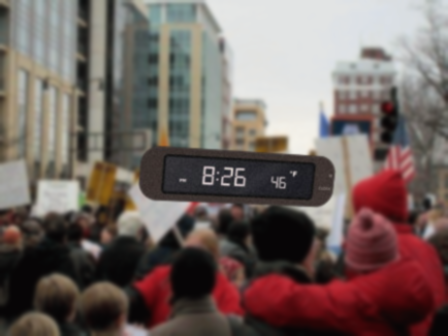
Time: {"hour": 8, "minute": 26}
